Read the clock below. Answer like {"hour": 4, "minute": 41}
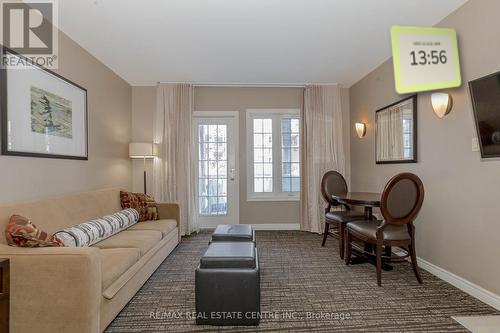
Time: {"hour": 13, "minute": 56}
